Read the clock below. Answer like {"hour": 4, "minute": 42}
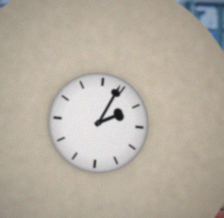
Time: {"hour": 2, "minute": 4}
